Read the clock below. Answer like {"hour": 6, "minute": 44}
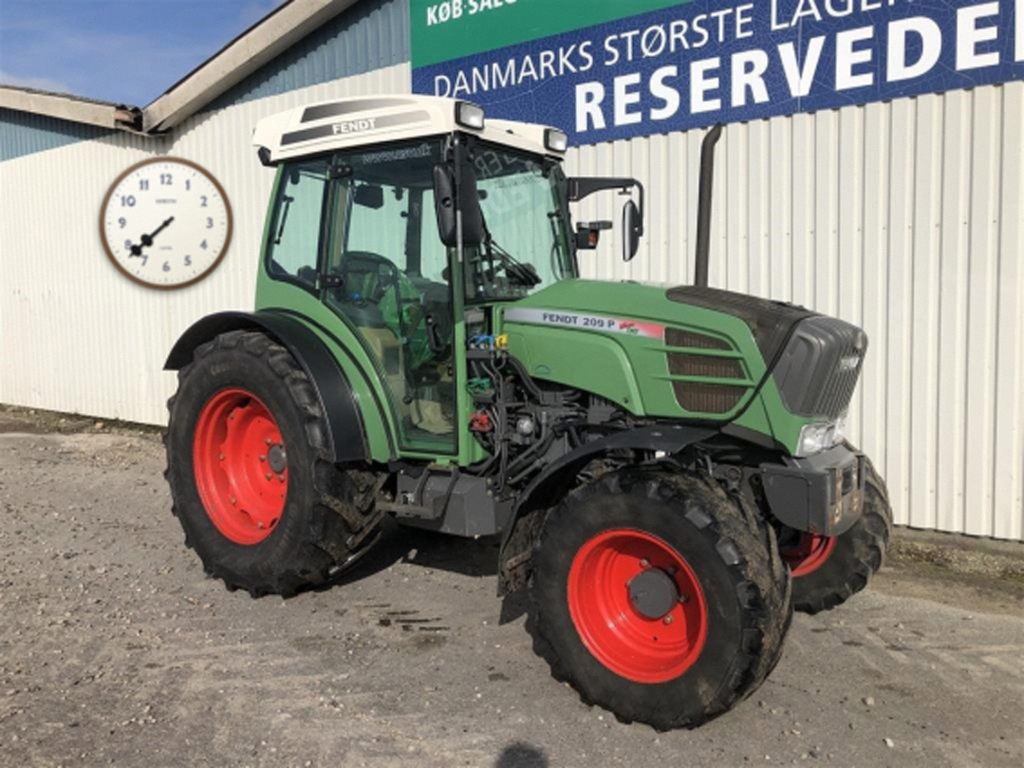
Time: {"hour": 7, "minute": 38}
